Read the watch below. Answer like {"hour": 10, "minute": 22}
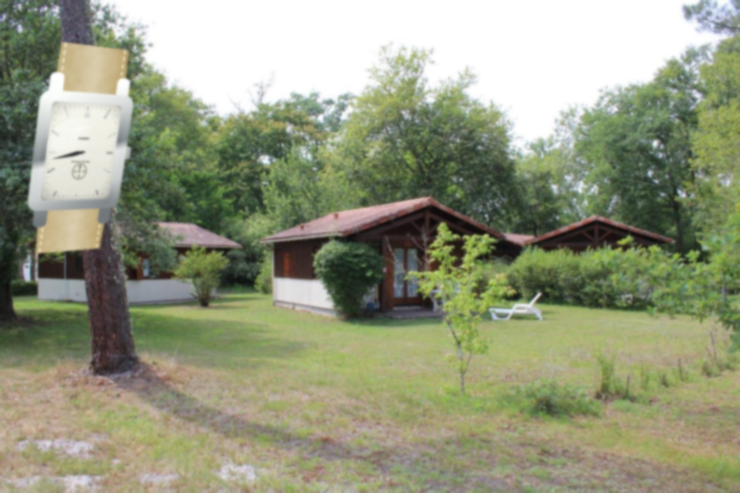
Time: {"hour": 8, "minute": 43}
